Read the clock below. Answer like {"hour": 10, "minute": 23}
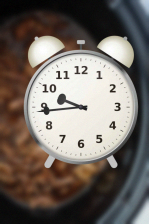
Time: {"hour": 9, "minute": 44}
